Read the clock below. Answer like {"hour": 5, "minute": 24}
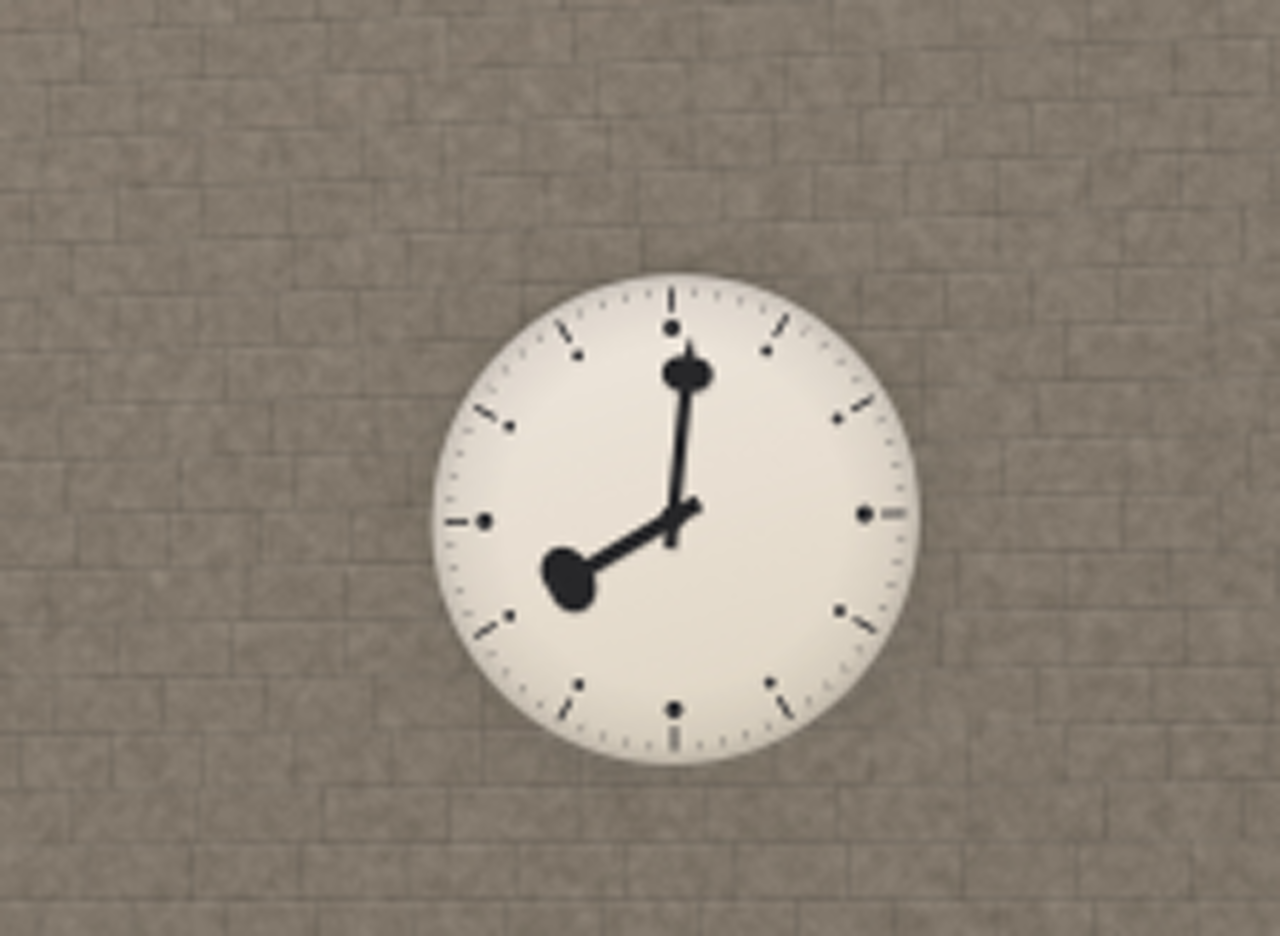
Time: {"hour": 8, "minute": 1}
